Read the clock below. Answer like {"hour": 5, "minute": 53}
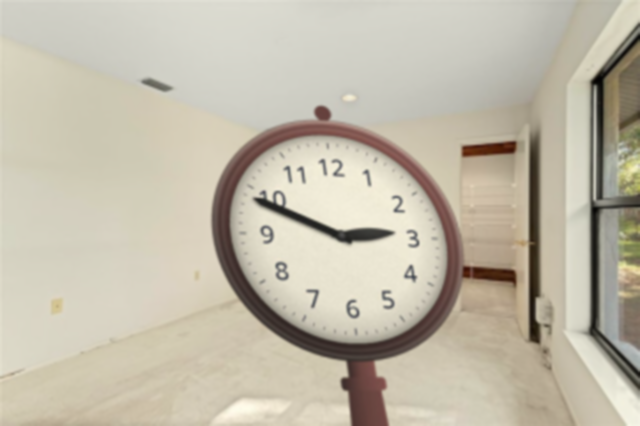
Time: {"hour": 2, "minute": 49}
